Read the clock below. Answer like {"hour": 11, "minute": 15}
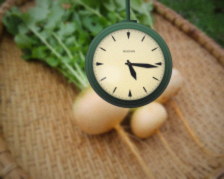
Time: {"hour": 5, "minute": 16}
